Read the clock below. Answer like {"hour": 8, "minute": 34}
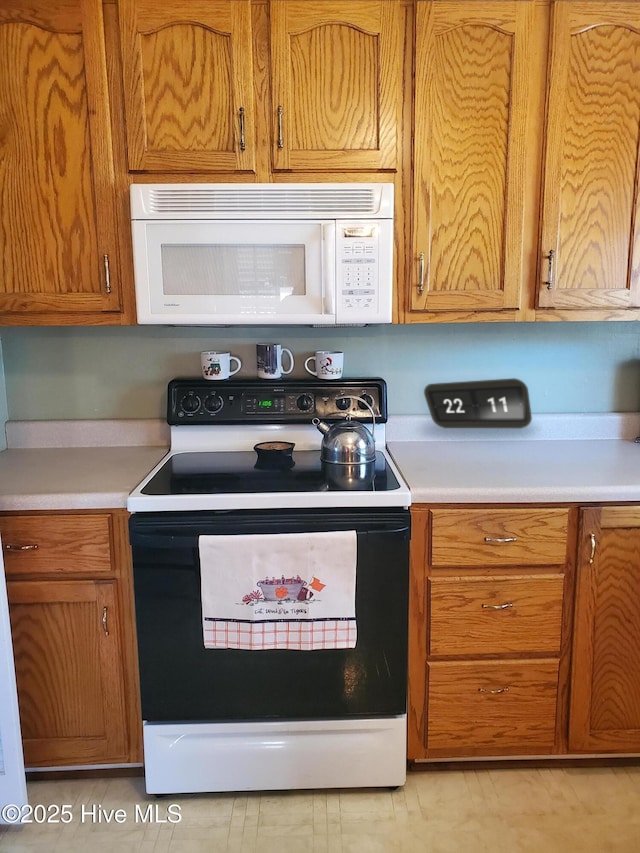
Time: {"hour": 22, "minute": 11}
